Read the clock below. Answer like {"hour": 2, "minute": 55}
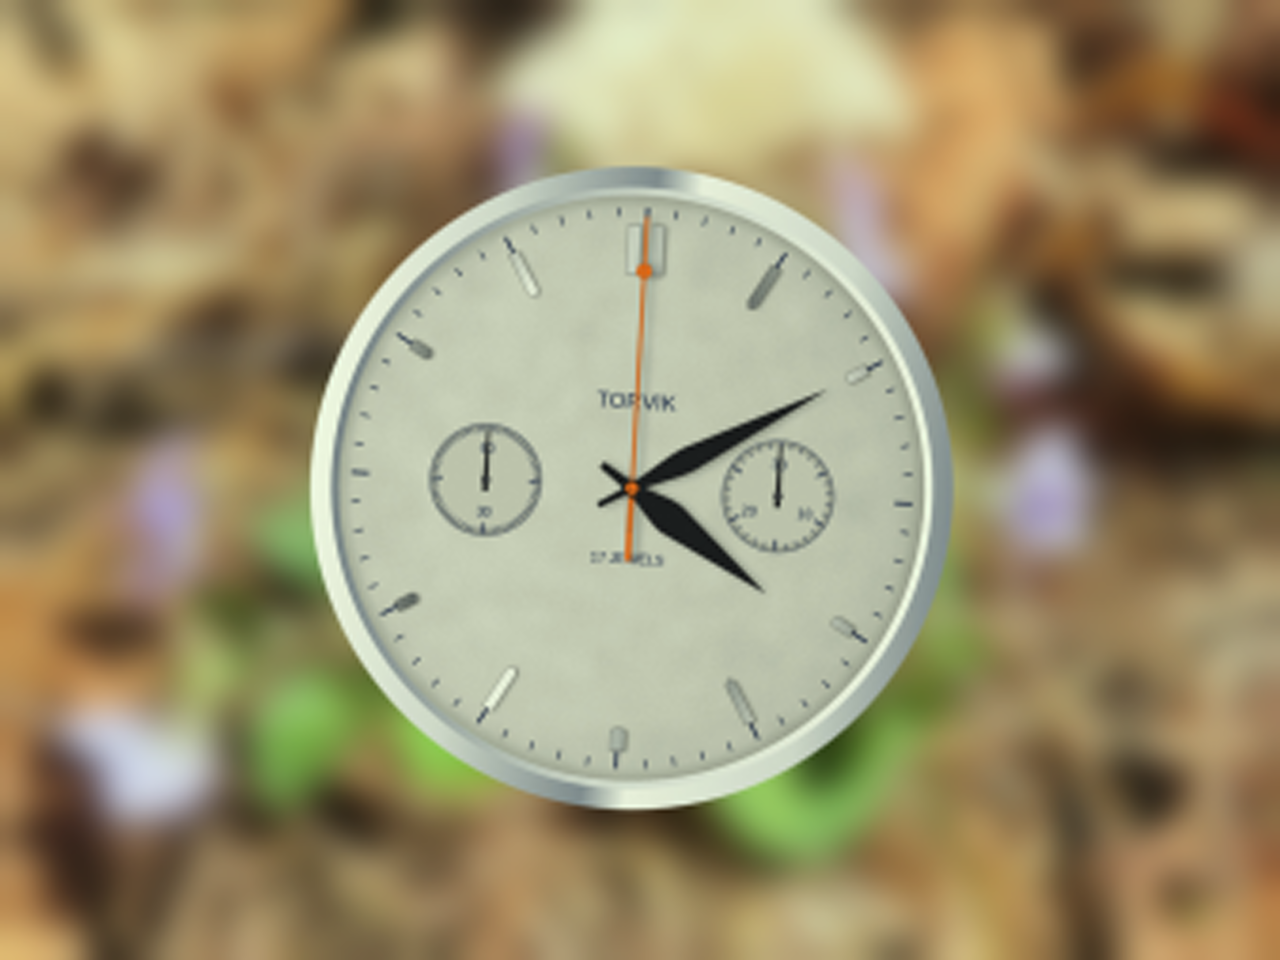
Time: {"hour": 4, "minute": 10}
